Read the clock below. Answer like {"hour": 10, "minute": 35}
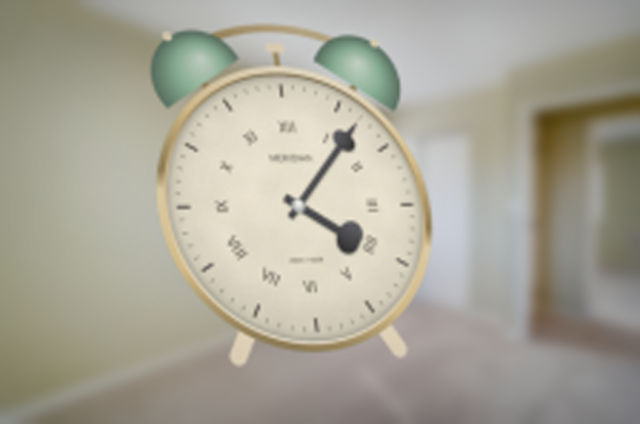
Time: {"hour": 4, "minute": 7}
